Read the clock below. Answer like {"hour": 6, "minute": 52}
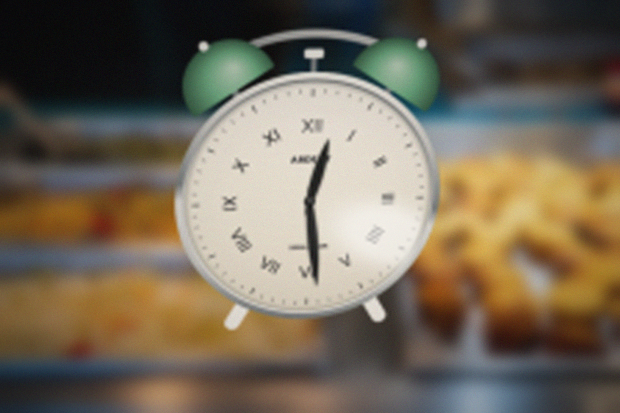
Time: {"hour": 12, "minute": 29}
